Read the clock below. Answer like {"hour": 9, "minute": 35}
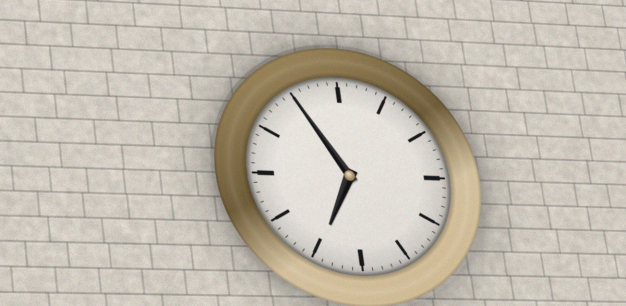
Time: {"hour": 6, "minute": 55}
